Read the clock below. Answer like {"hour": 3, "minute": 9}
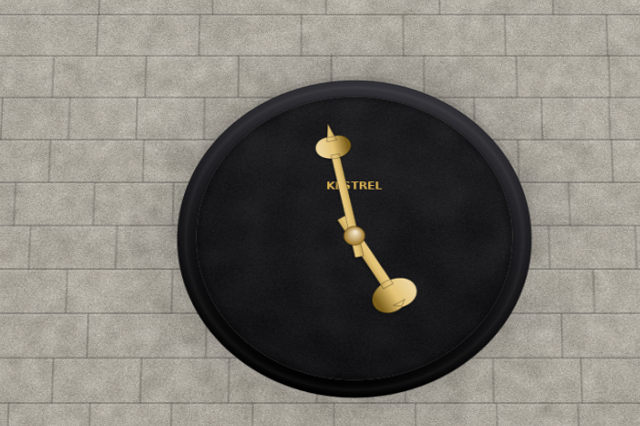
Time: {"hour": 4, "minute": 58}
